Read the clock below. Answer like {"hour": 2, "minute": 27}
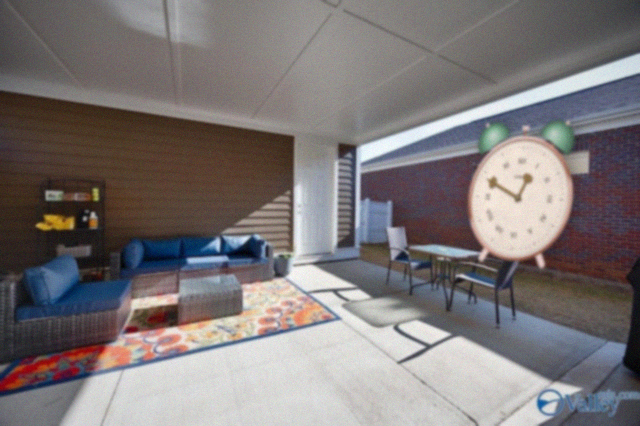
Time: {"hour": 12, "minute": 49}
